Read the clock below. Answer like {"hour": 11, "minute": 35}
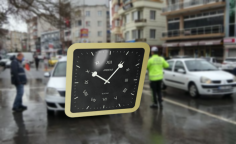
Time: {"hour": 10, "minute": 6}
